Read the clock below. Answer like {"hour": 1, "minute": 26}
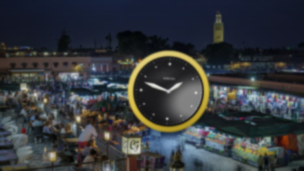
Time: {"hour": 1, "minute": 48}
